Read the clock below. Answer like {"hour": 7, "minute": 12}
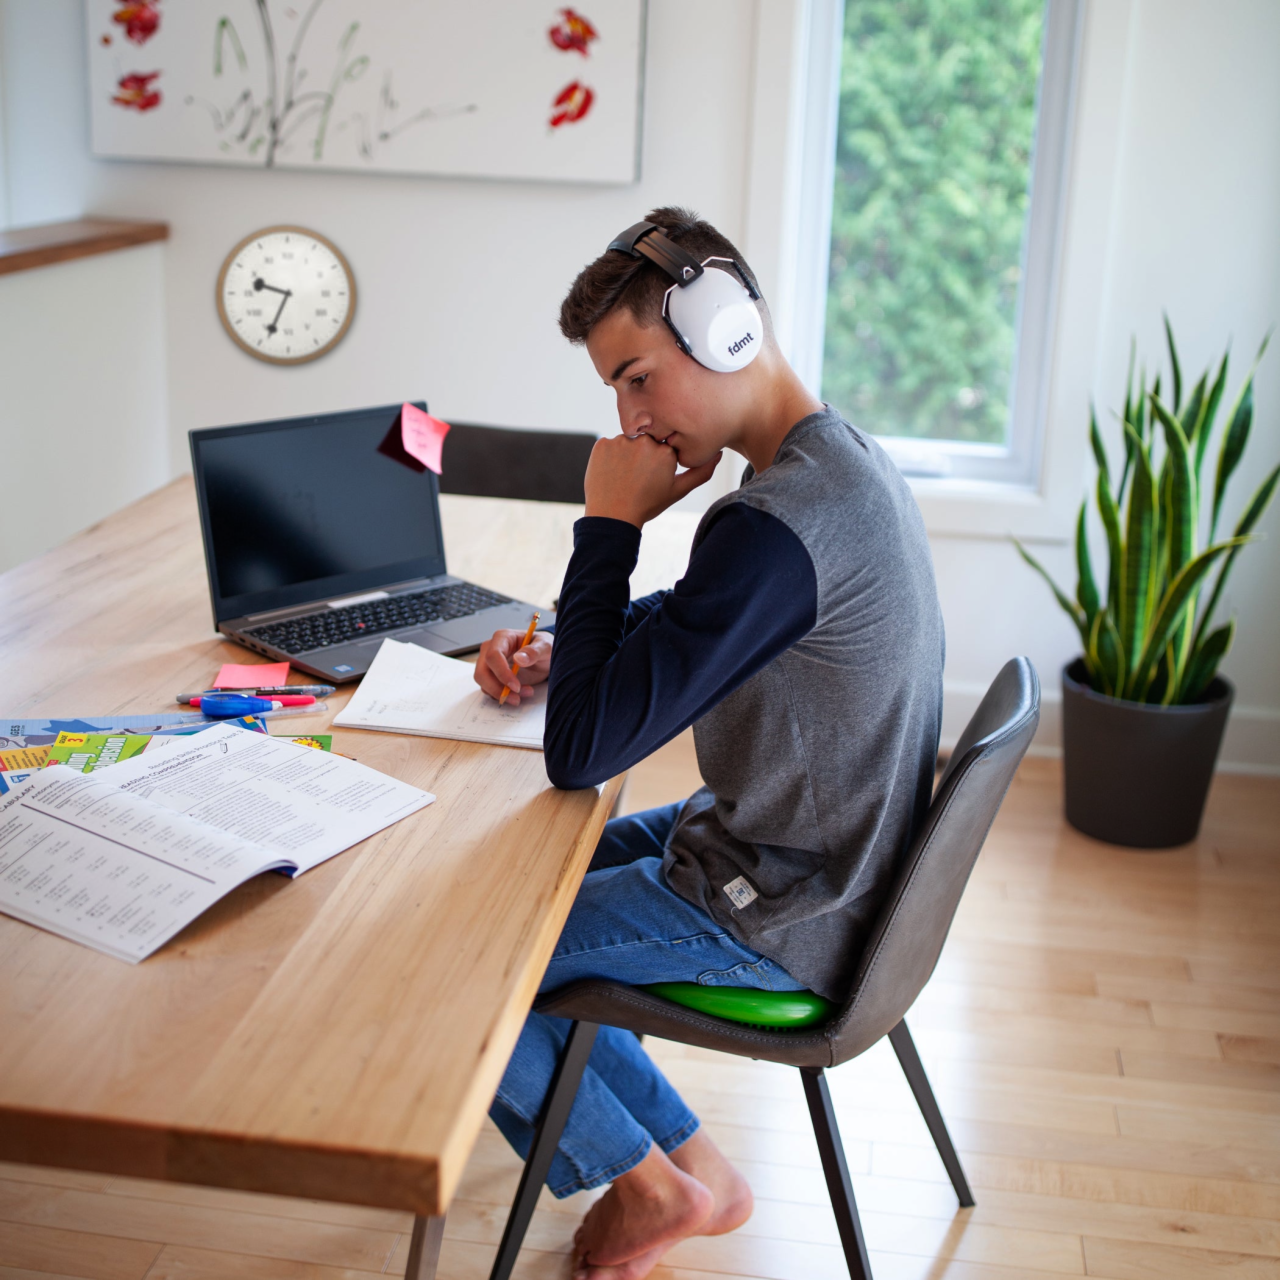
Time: {"hour": 9, "minute": 34}
